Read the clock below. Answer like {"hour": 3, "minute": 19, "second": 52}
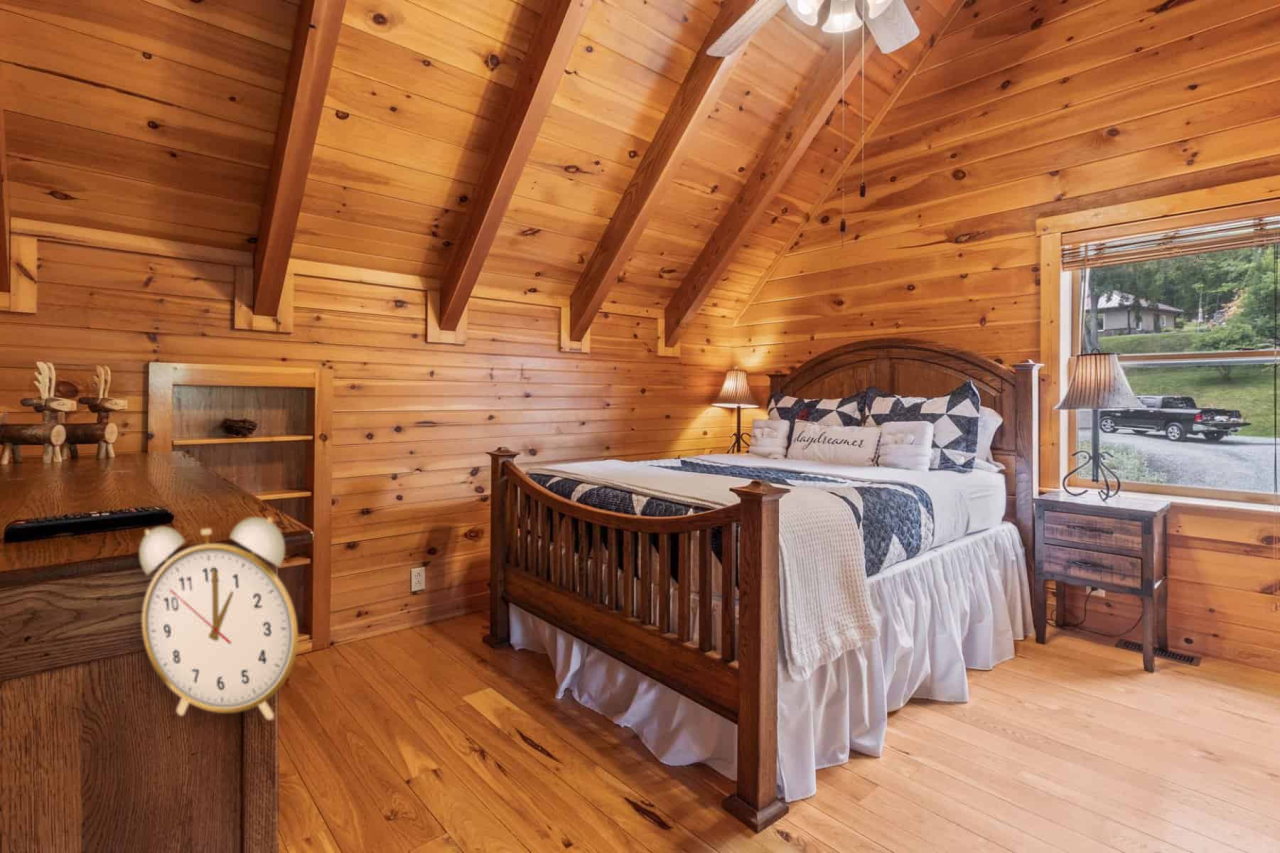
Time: {"hour": 1, "minute": 0, "second": 52}
